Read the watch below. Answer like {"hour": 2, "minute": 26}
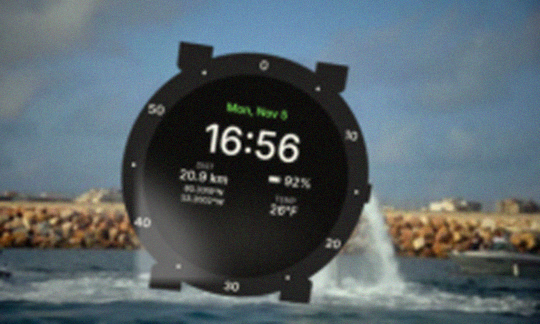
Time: {"hour": 16, "minute": 56}
